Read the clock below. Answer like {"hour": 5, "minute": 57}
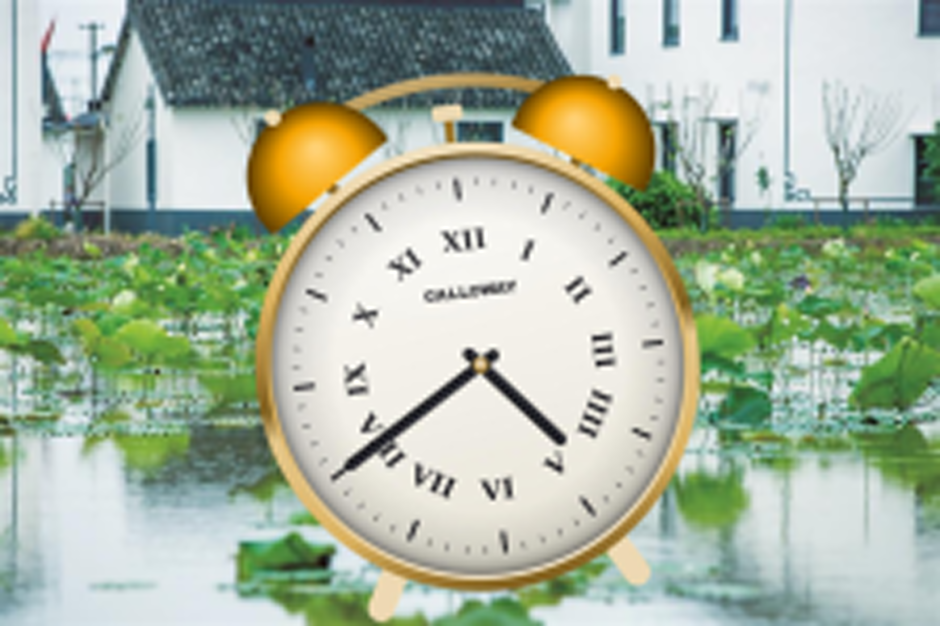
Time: {"hour": 4, "minute": 40}
